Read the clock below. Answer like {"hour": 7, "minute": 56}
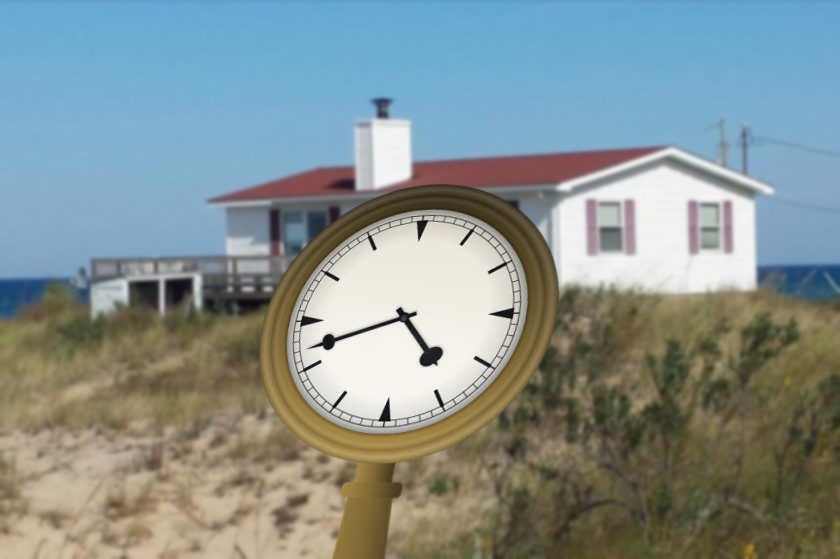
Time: {"hour": 4, "minute": 42}
